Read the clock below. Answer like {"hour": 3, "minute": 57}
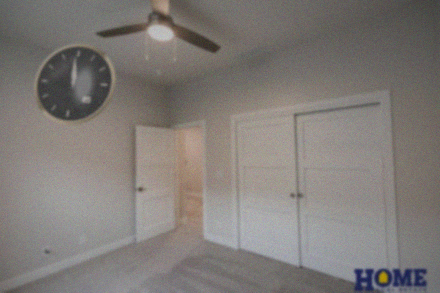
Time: {"hour": 11, "minute": 59}
